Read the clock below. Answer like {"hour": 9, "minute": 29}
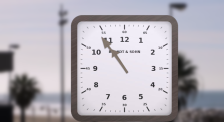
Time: {"hour": 10, "minute": 54}
